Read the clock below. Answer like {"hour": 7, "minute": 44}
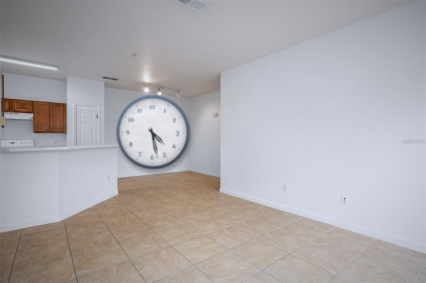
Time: {"hour": 4, "minute": 28}
